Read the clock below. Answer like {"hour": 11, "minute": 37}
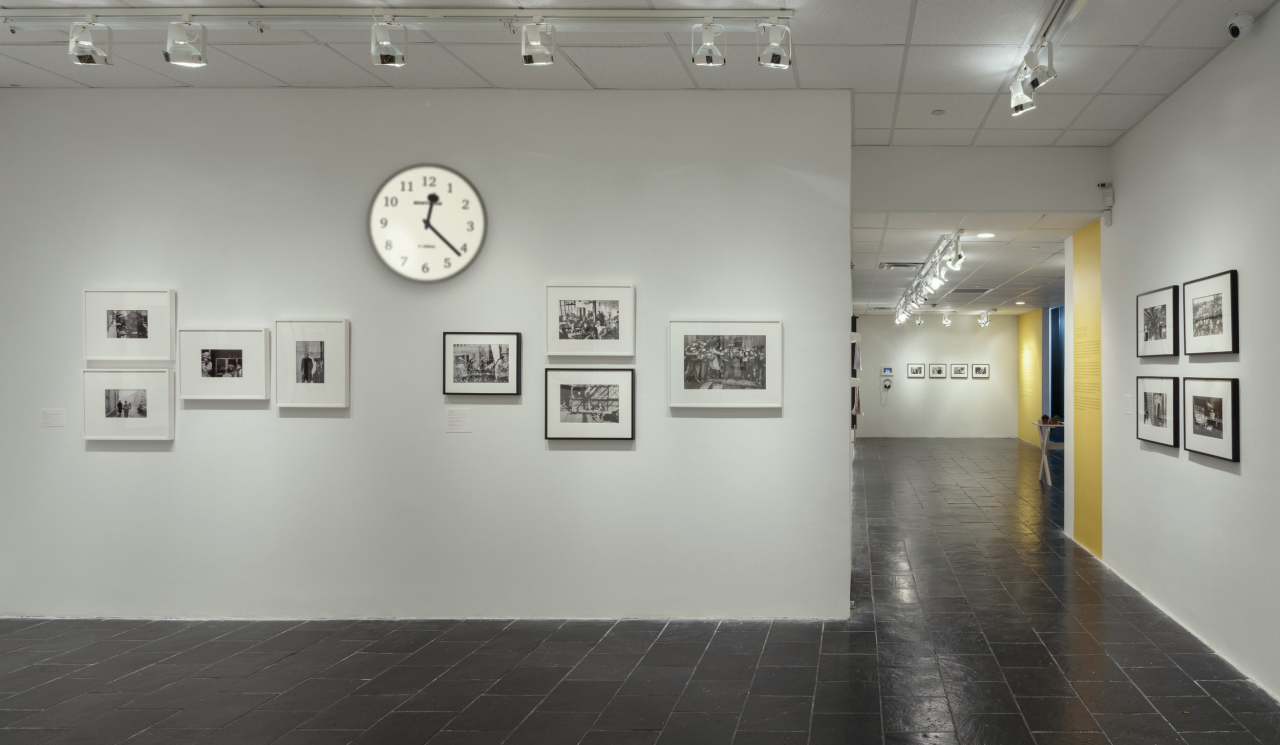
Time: {"hour": 12, "minute": 22}
